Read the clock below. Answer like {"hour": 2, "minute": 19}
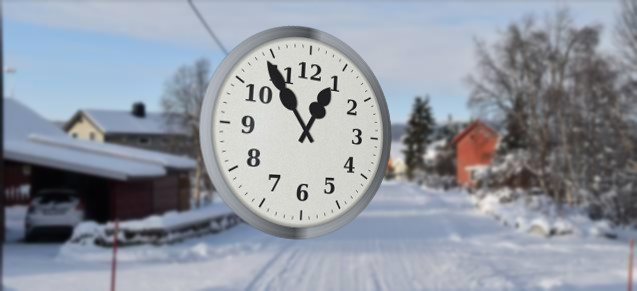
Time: {"hour": 12, "minute": 54}
